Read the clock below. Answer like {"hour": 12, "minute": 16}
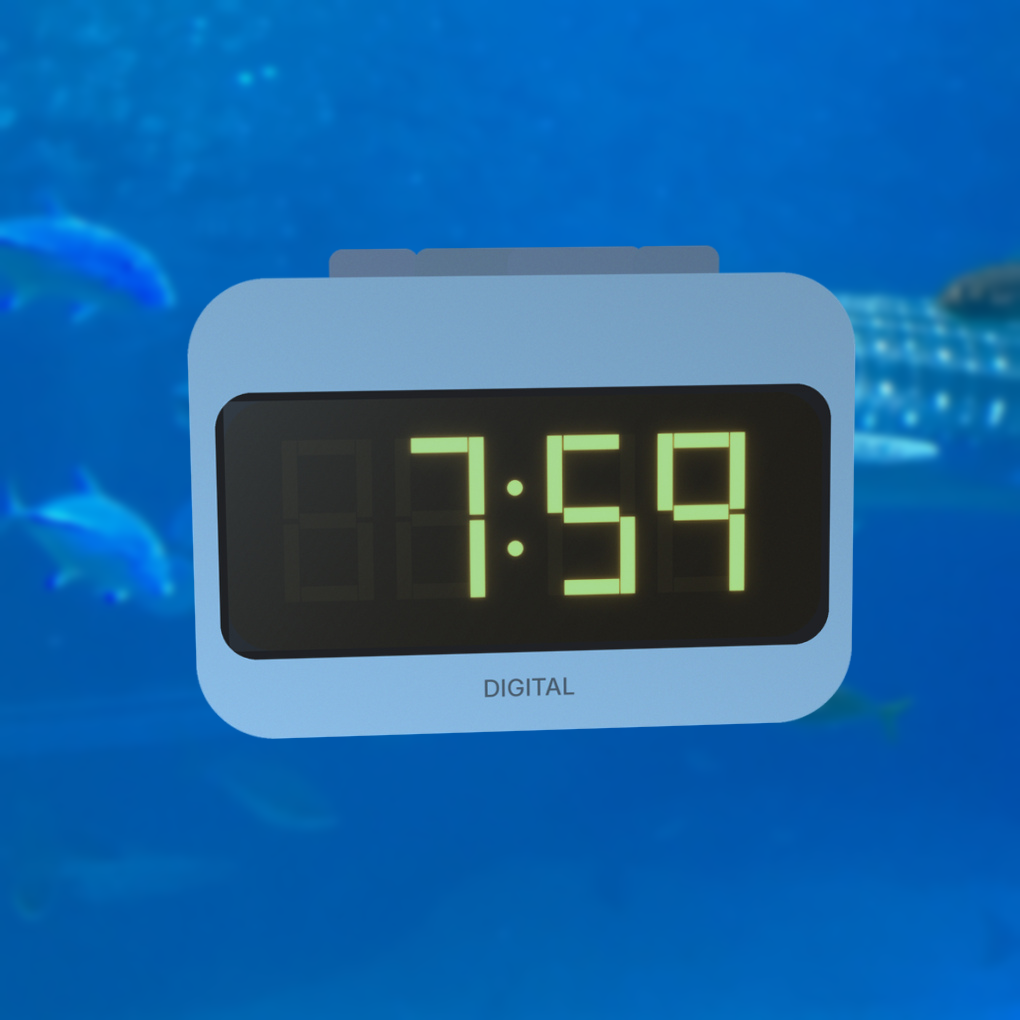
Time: {"hour": 7, "minute": 59}
